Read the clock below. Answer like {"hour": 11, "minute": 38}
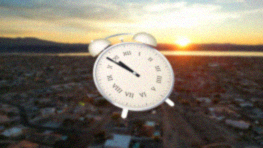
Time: {"hour": 10, "minute": 53}
